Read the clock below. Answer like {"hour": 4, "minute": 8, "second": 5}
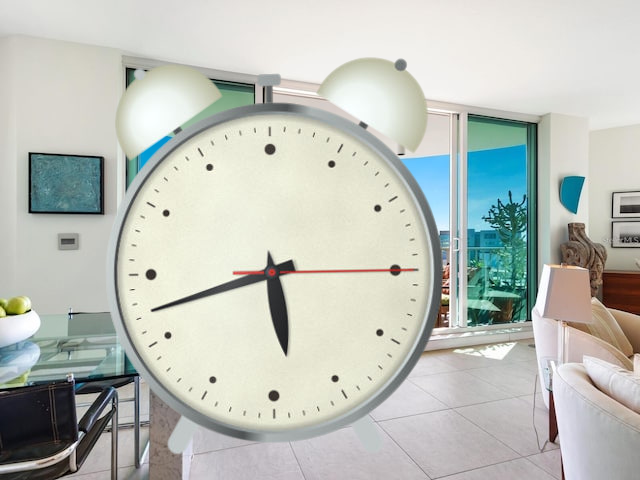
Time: {"hour": 5, "minute": 42, "second": 15}
